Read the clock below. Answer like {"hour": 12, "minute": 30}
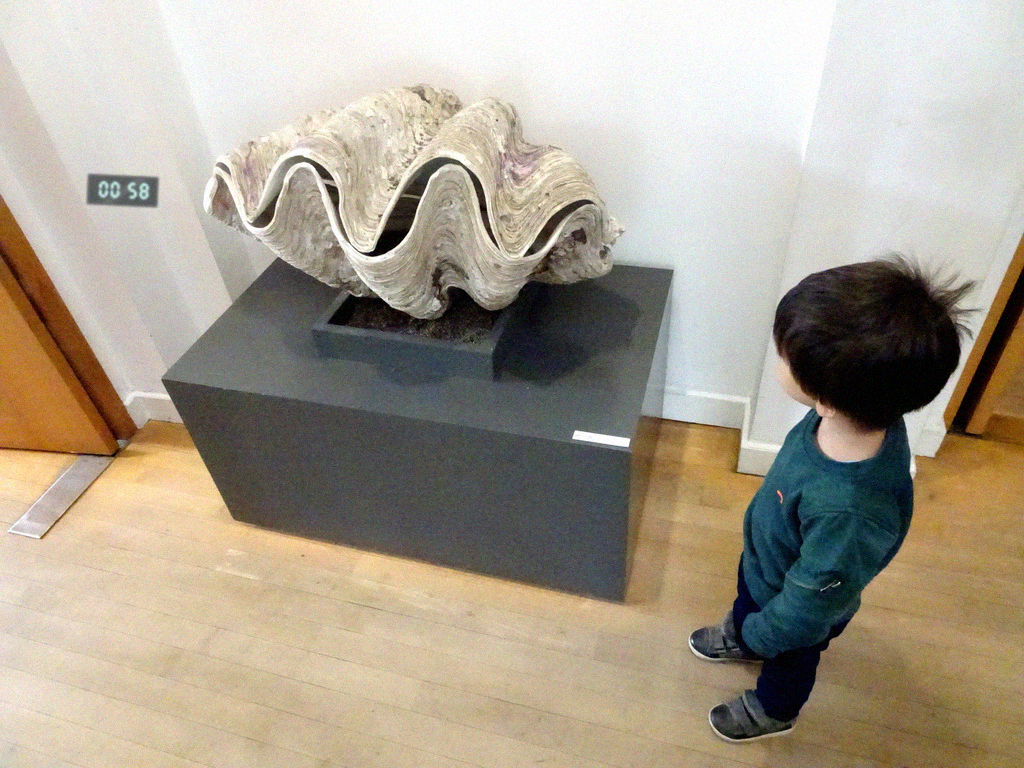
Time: {"hour": 0, "minute": 58}
